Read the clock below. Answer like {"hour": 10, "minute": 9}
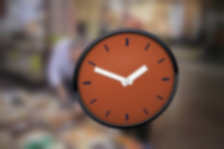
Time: {"hour": 1, "minute": 49}
